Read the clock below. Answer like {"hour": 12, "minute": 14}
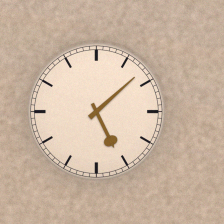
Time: {"hour": 5, "minute": 8}
